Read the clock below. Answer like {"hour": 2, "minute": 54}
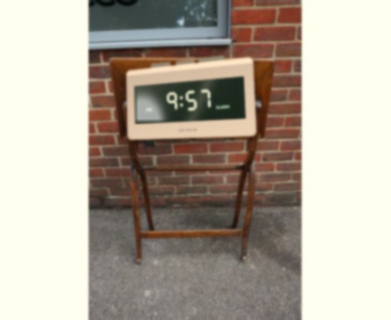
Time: {"hour": 9, "minute": 57}
